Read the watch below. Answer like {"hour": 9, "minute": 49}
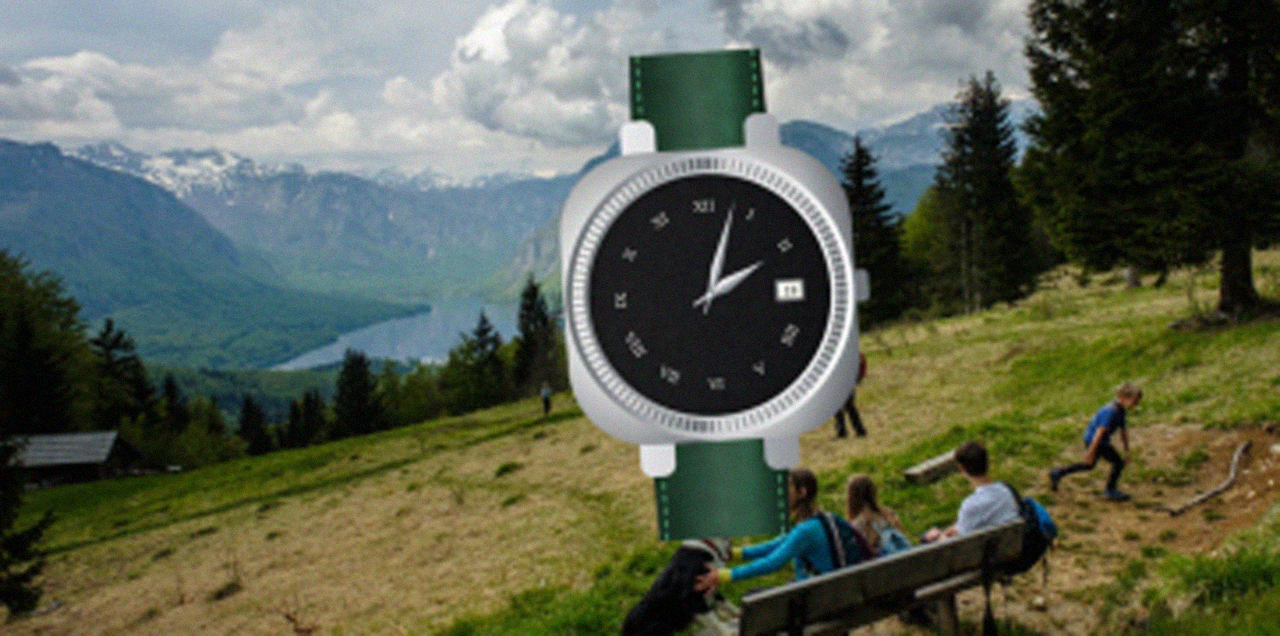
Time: {"hour": 2, "minute": 3}
